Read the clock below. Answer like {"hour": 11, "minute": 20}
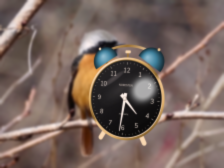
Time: {"hour": 4, "minute": 31}
